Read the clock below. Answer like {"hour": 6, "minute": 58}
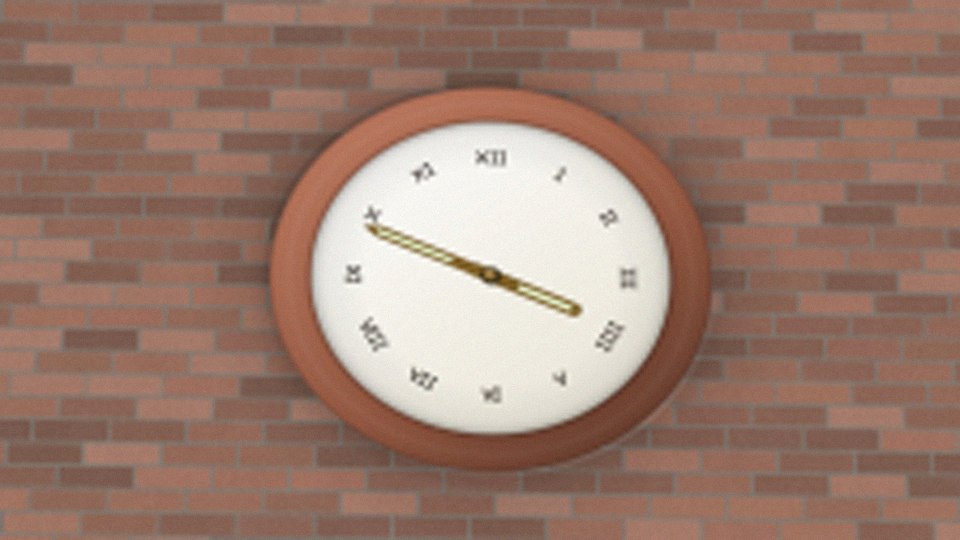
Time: {"hour": 3, "minute": 49}
